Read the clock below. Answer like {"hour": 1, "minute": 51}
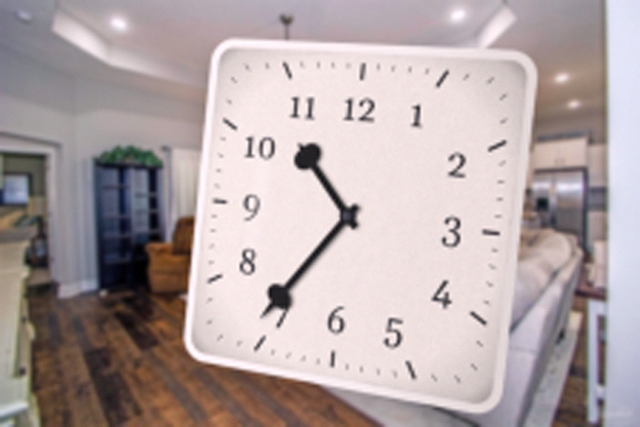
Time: {"hour": 10, "minute": 36}
